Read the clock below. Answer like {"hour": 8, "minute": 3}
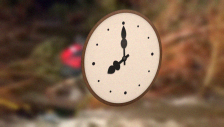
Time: {"hour": 8, "minute": 0}
